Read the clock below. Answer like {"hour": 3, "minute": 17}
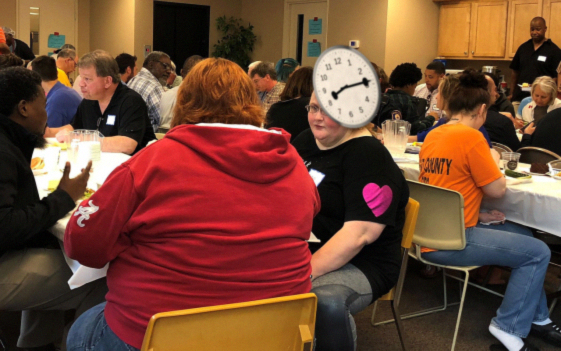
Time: {"hour": 8, "minute": 14}
